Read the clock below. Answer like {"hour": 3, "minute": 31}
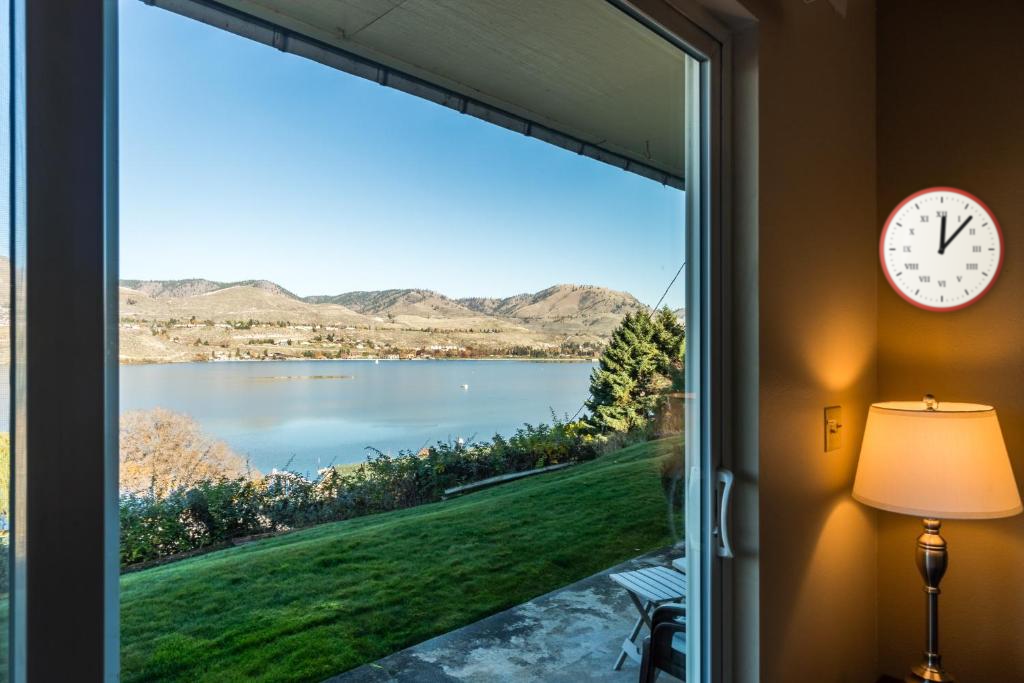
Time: {"hour": 12, "minute": 7}
